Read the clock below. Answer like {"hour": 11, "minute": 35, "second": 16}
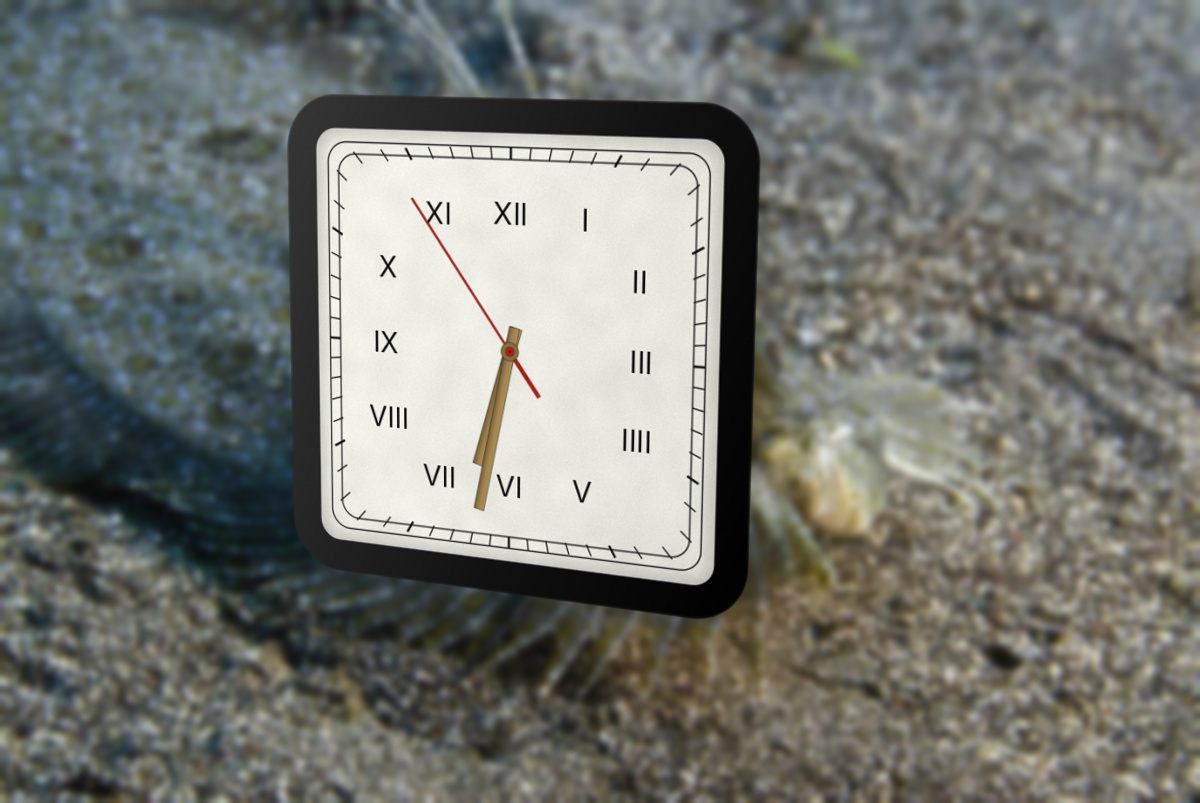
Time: {"hour": 6, "minute": 31, "second": 54}
